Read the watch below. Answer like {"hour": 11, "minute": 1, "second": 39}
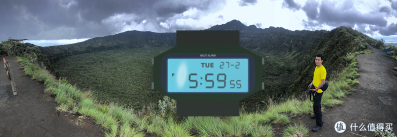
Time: {"hour": 5, "minute": 59, "second": 55}
